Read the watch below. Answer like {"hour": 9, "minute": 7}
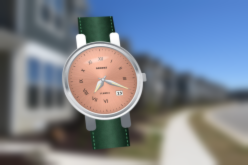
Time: {"hour": 7, "minute": 19}
